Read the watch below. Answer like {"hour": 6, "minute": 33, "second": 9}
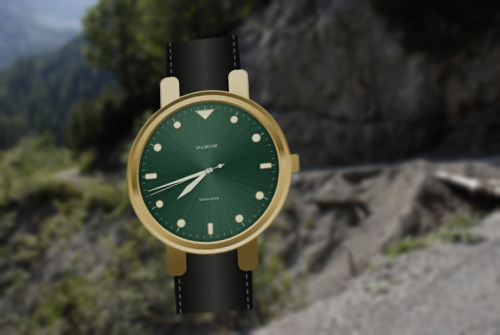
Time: {"hour": 7, "minute": 42, "second": 42}
